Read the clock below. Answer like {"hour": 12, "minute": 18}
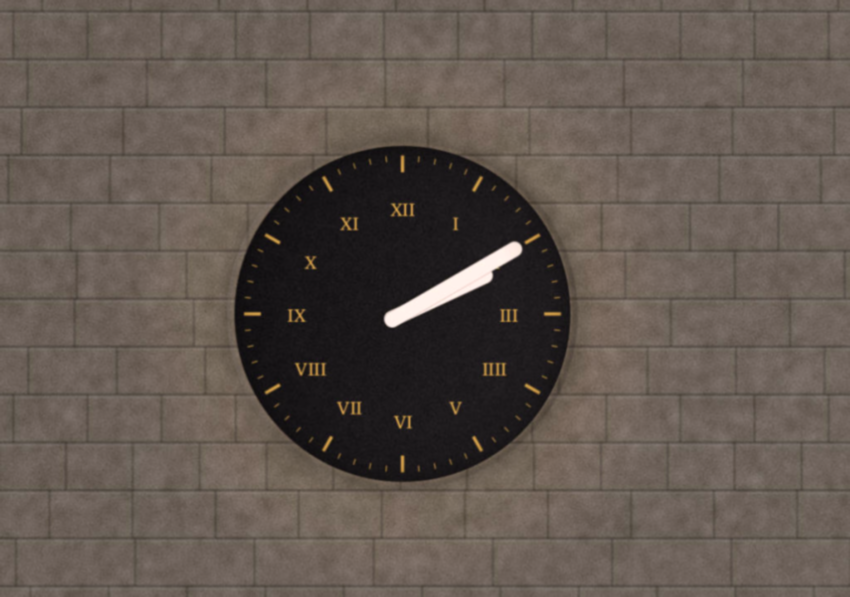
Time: {"hour": 2, "minute": 10}
